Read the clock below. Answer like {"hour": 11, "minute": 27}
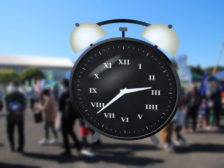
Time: {"hour": 2, "minute": 38}
